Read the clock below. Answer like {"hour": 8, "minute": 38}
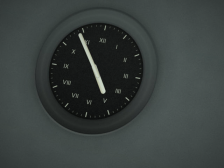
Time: {"hour": 4, "minute": 54}
